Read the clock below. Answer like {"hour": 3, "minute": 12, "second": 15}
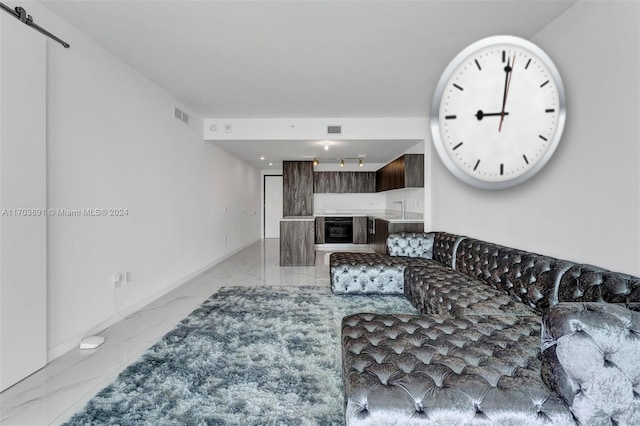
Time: {"hour": 9, "minute": 1, "second": 2}
